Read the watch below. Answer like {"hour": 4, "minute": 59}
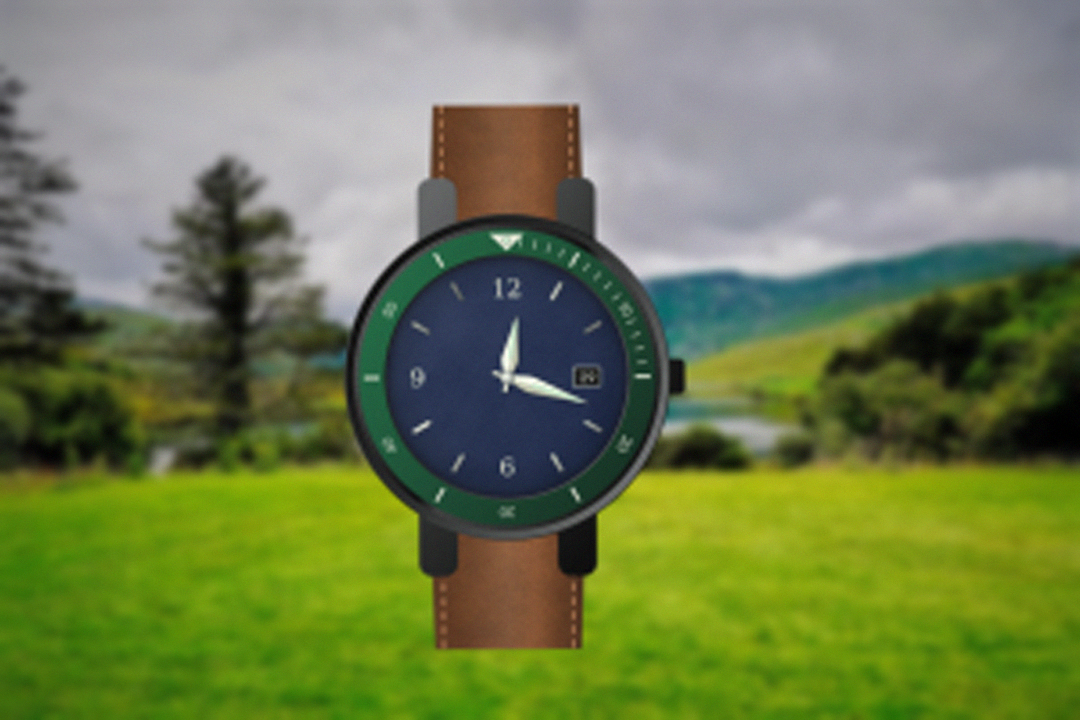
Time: {"hour": 12, "minute": 18}
